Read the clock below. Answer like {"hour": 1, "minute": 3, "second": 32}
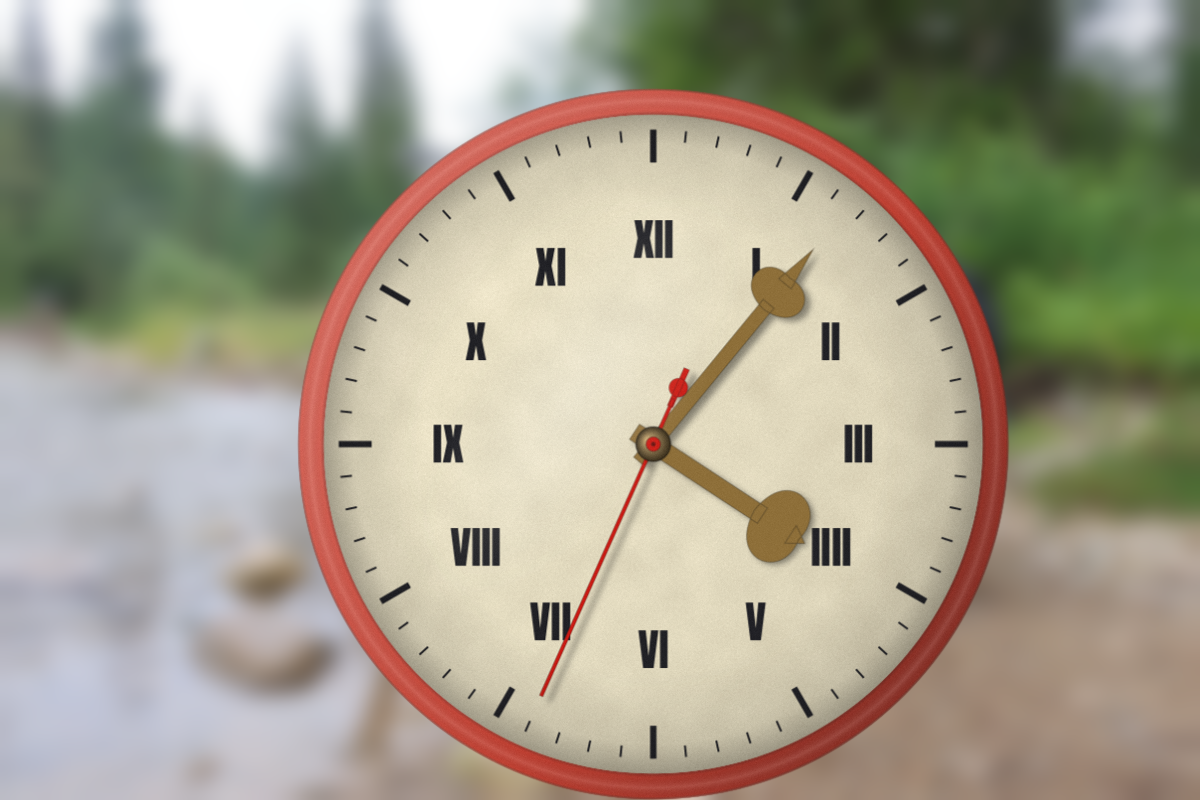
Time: {"hour": 4, "minute": 6, "second": 34}
